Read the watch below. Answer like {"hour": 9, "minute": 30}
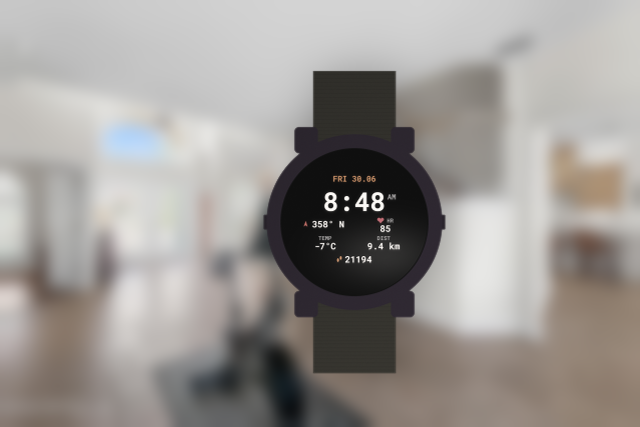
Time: {"hour": 8, "minute": 48}
